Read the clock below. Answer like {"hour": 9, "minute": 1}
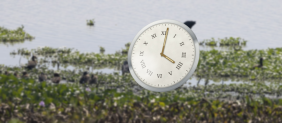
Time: {"hour": 4, "minute": 1}
